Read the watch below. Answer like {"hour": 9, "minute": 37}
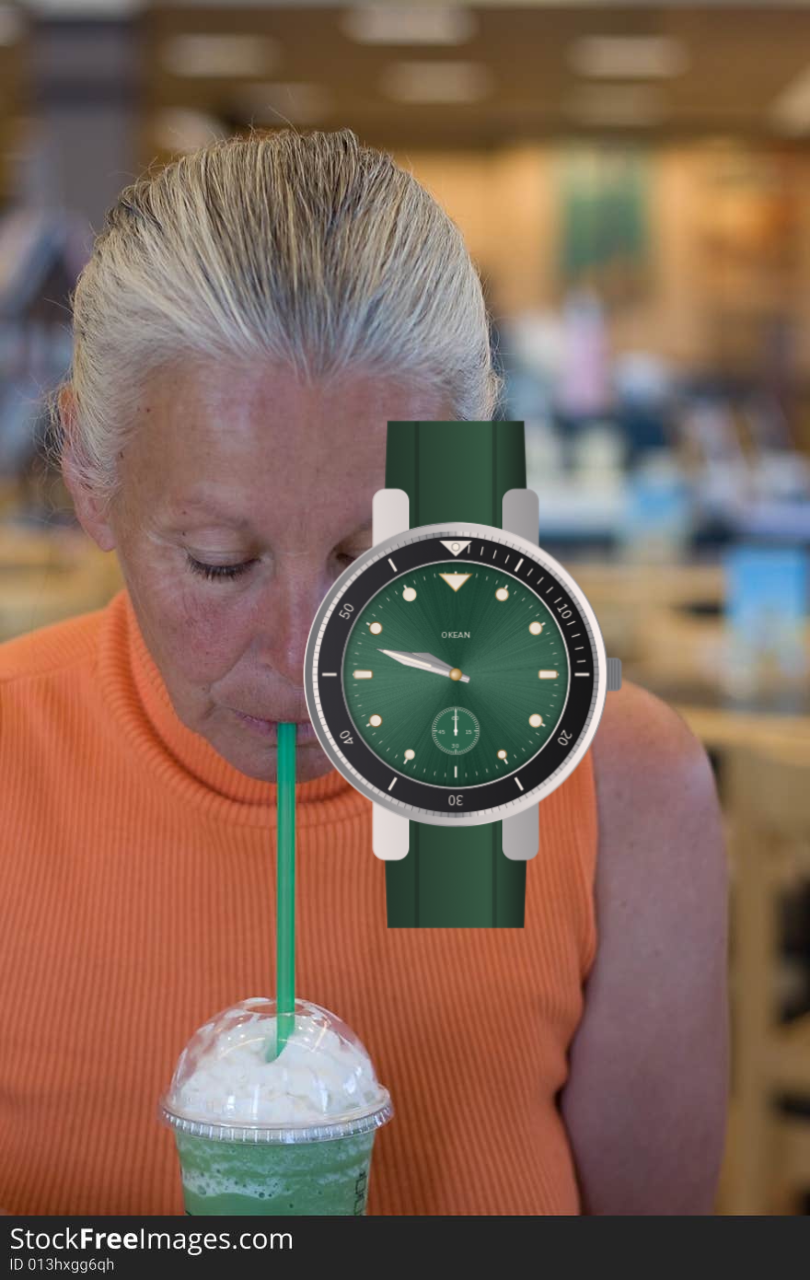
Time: {"hour": 9, "minute": 48}
